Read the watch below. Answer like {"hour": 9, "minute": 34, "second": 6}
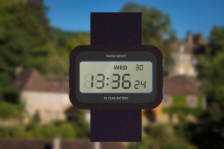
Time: {"hour": 13, "minute": 36, "second": 24}
